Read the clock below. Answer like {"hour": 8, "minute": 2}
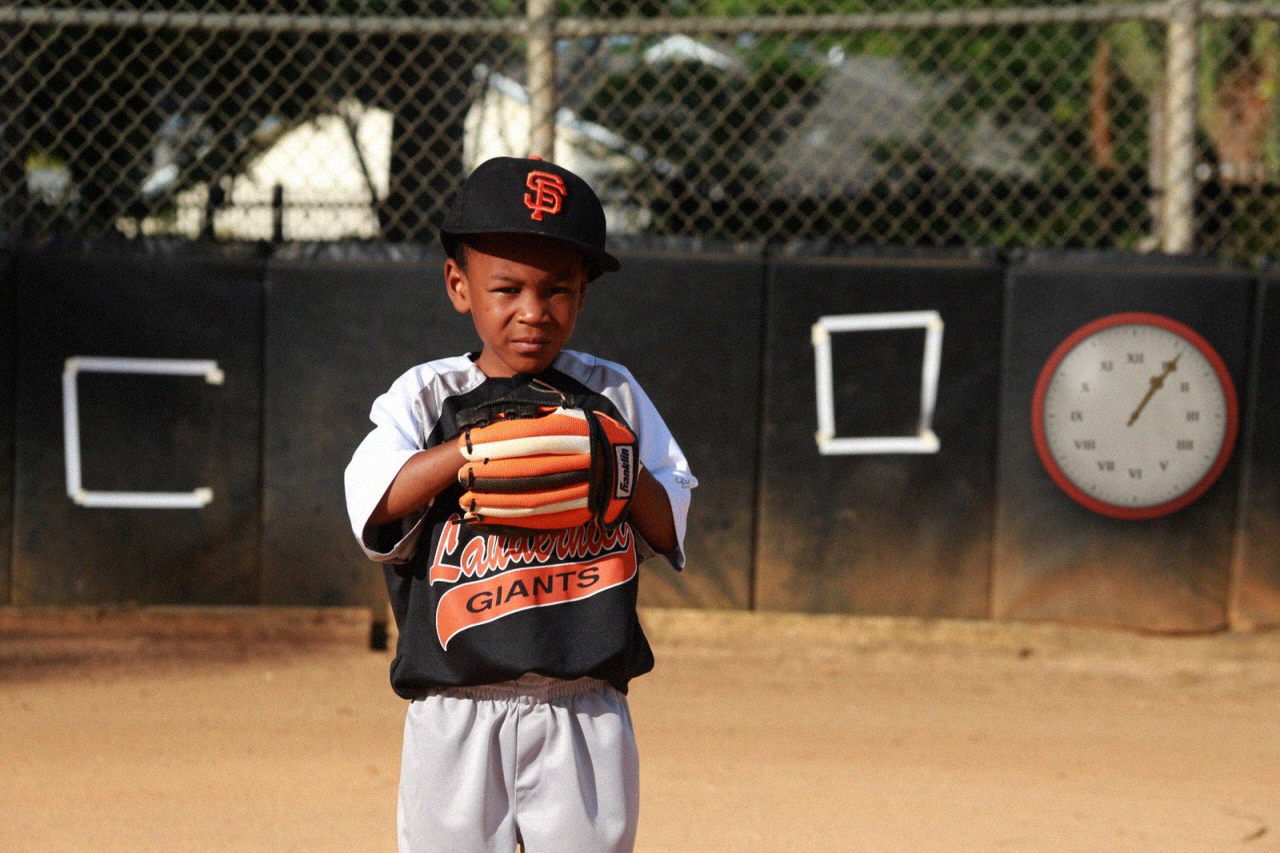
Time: {"hour": 1, "minute": 6}
